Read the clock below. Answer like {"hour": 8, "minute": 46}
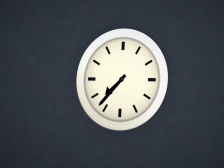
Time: {"hour": 7, "minute": 37}
